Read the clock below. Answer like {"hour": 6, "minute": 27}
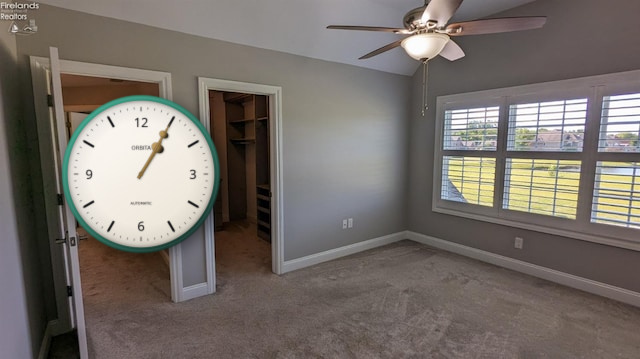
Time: {"hour": 1, "minute": 5}
